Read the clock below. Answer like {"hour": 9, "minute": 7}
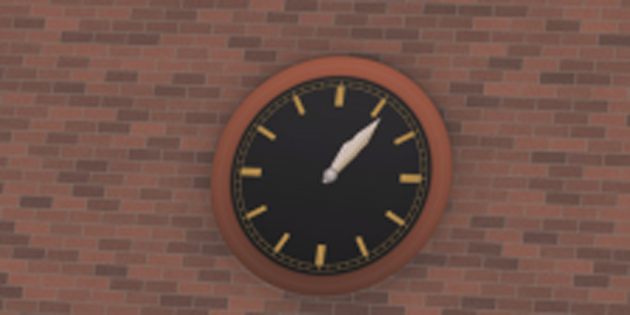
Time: {"hour": 1, "minute": 6}
